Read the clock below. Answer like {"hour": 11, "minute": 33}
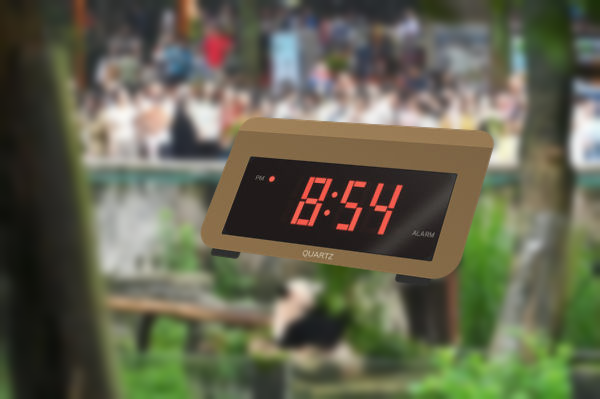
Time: {"hour": 8, "minute": 54}
